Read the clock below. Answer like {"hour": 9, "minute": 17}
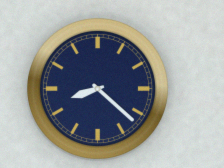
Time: {"hour": 8, "minute": 22}
